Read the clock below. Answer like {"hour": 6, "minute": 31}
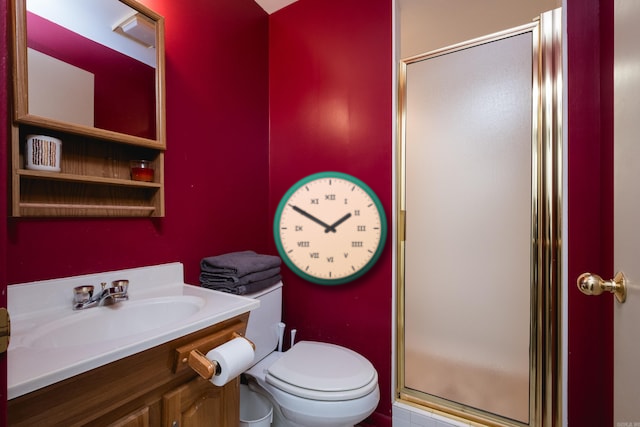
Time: {"hour": 1, "minute": 50}
